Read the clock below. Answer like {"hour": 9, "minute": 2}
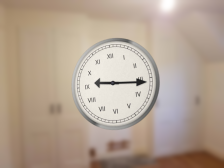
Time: {"hour": 9, "minute": 16}
